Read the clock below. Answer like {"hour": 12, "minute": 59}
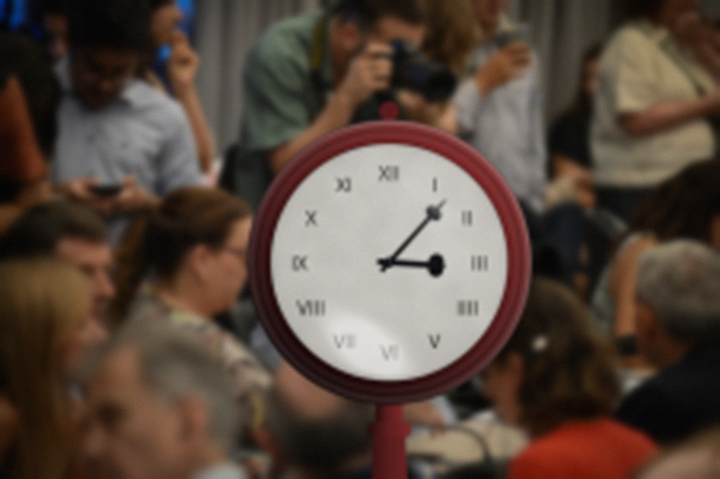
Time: {"hour": 3, "minute": 7}
